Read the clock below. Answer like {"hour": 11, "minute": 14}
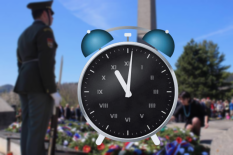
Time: {"hour": 11, "minute": 1}
